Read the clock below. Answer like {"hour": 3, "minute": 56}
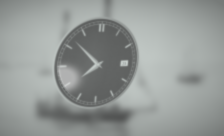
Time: {"hour": 7, "minute": 52}
